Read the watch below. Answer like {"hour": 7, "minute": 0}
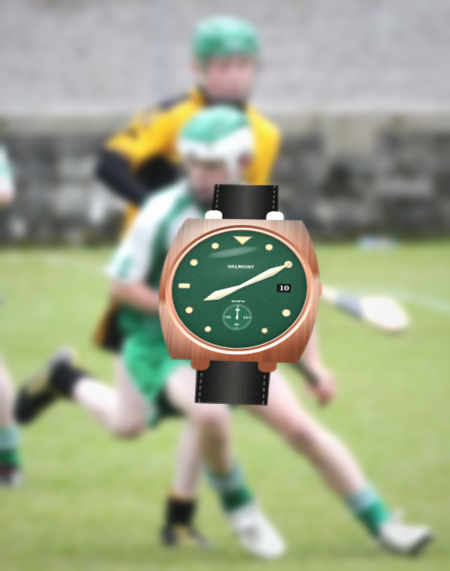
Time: {"hour": 8, "minute": 10}
